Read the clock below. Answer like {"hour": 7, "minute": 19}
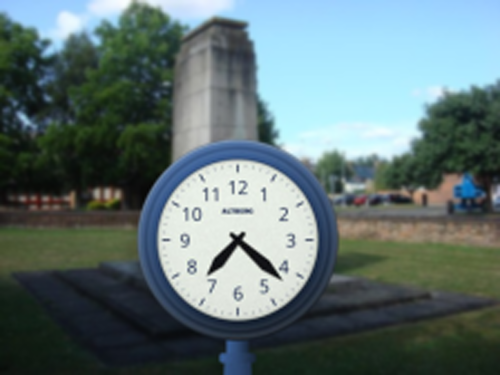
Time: {"hour": 7, "minute": 22}
